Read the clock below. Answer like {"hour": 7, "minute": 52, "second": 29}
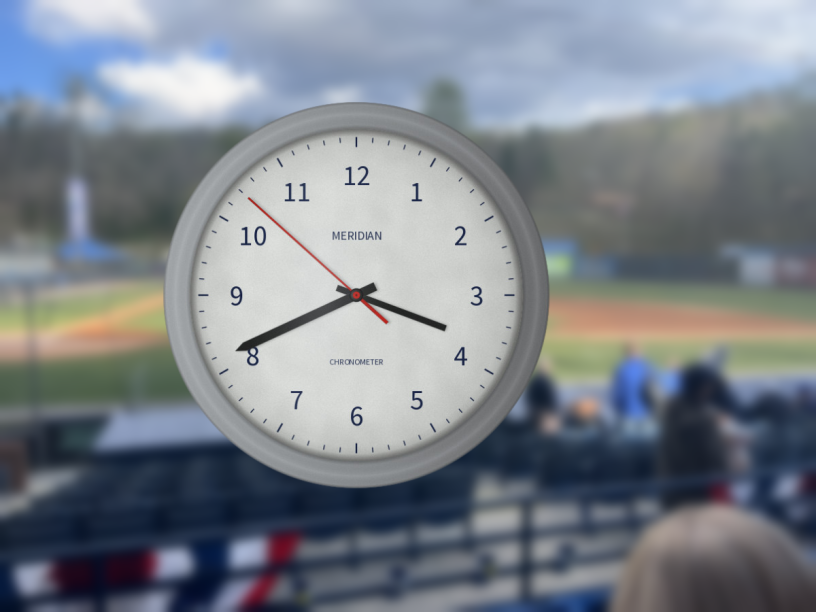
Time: {"hour": 3, "minute": 40, "second": 52}
